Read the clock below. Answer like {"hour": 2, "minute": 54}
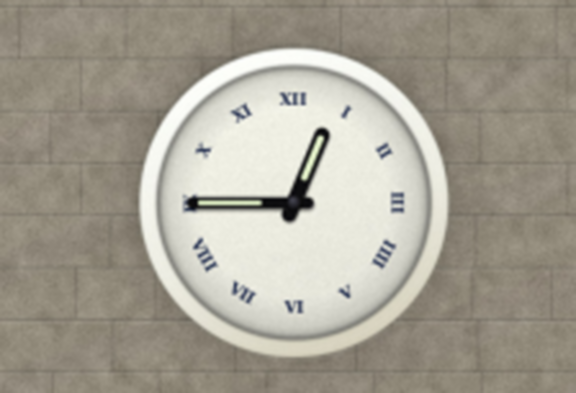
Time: {"hour": 12, "minute": 45}
